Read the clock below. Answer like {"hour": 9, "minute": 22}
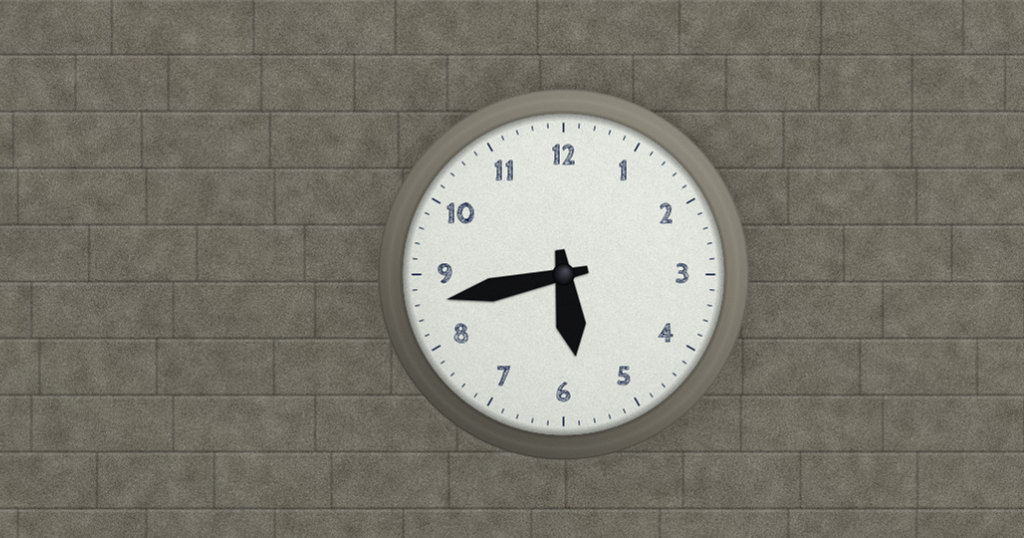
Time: {"hour": 5, "minute": 43}
